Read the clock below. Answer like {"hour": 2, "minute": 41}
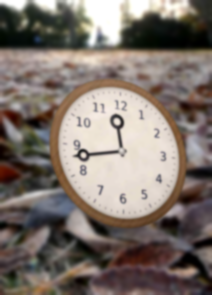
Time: {"hour": 11, "minute": 43}
